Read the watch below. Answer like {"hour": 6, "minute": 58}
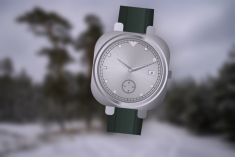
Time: {"hour": 10, "minute": 11}
